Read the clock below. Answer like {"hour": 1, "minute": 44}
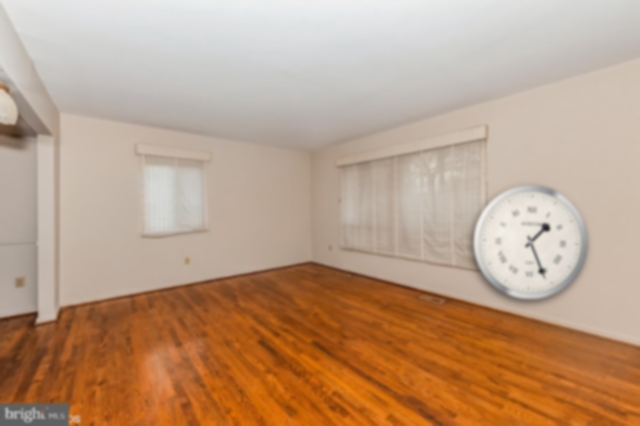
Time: {"hour": 1, "minute": 26}
